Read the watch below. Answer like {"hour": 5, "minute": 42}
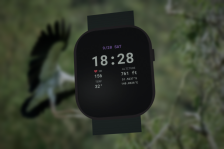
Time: {"hour": 18, "minute": 28}
